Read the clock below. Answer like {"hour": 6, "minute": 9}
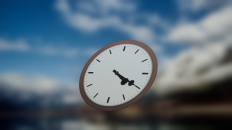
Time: {"hour": 4, "minute": 20}
